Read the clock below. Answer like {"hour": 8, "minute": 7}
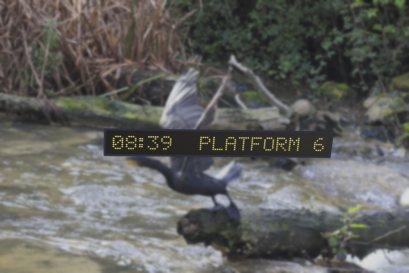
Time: {"hour": 8, "minute": 39}
